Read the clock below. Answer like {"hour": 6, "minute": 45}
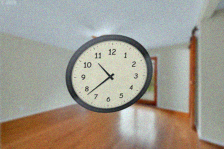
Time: {"hour": 10, "minute": 38}
